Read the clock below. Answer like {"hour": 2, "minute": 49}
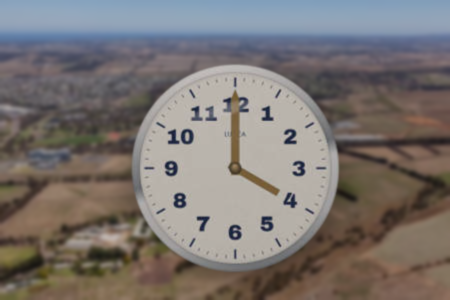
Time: {"hour": 4, "minute": 0}
